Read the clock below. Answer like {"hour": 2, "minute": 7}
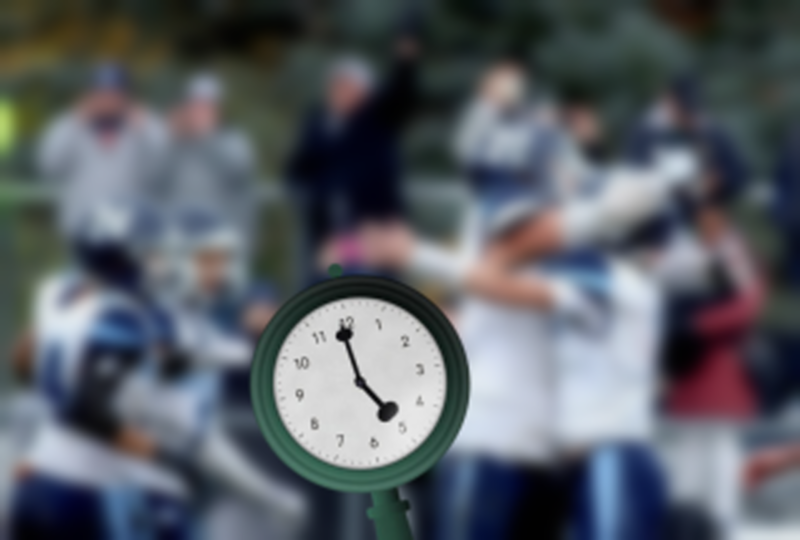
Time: {"hour": 4, "minute": 59}
